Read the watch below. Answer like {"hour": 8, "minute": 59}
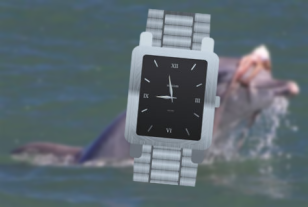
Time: {"hour": 8, "minute": 58}
